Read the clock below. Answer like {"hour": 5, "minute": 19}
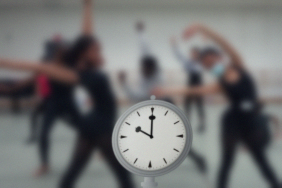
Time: {"hour": 10, "minute": 0}
